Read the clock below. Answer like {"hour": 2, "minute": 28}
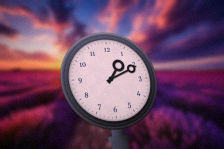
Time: {"hour": 1, "minute": 11}
